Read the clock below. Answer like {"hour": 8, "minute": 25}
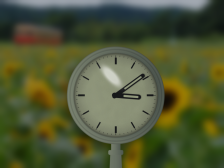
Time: {"hour": 3, "minute": 9}
